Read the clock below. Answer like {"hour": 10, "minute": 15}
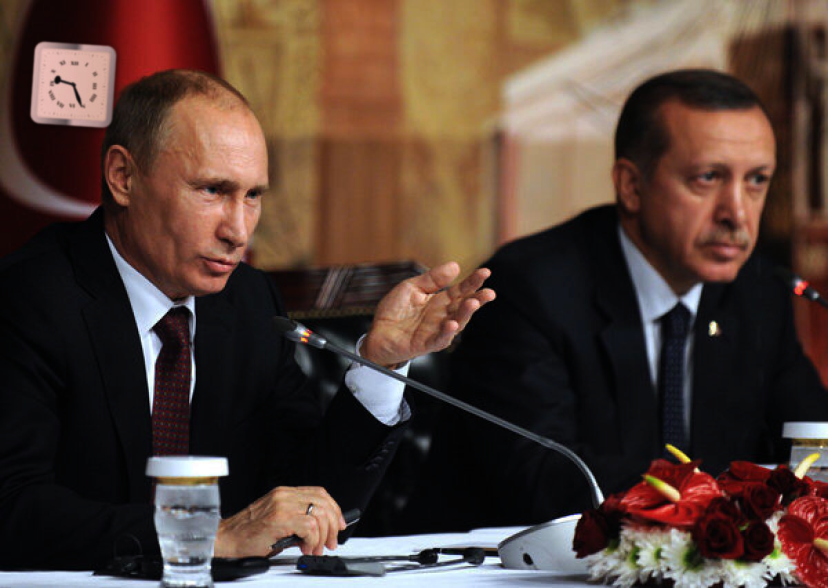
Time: {"hour": 9, "minute": 26}
